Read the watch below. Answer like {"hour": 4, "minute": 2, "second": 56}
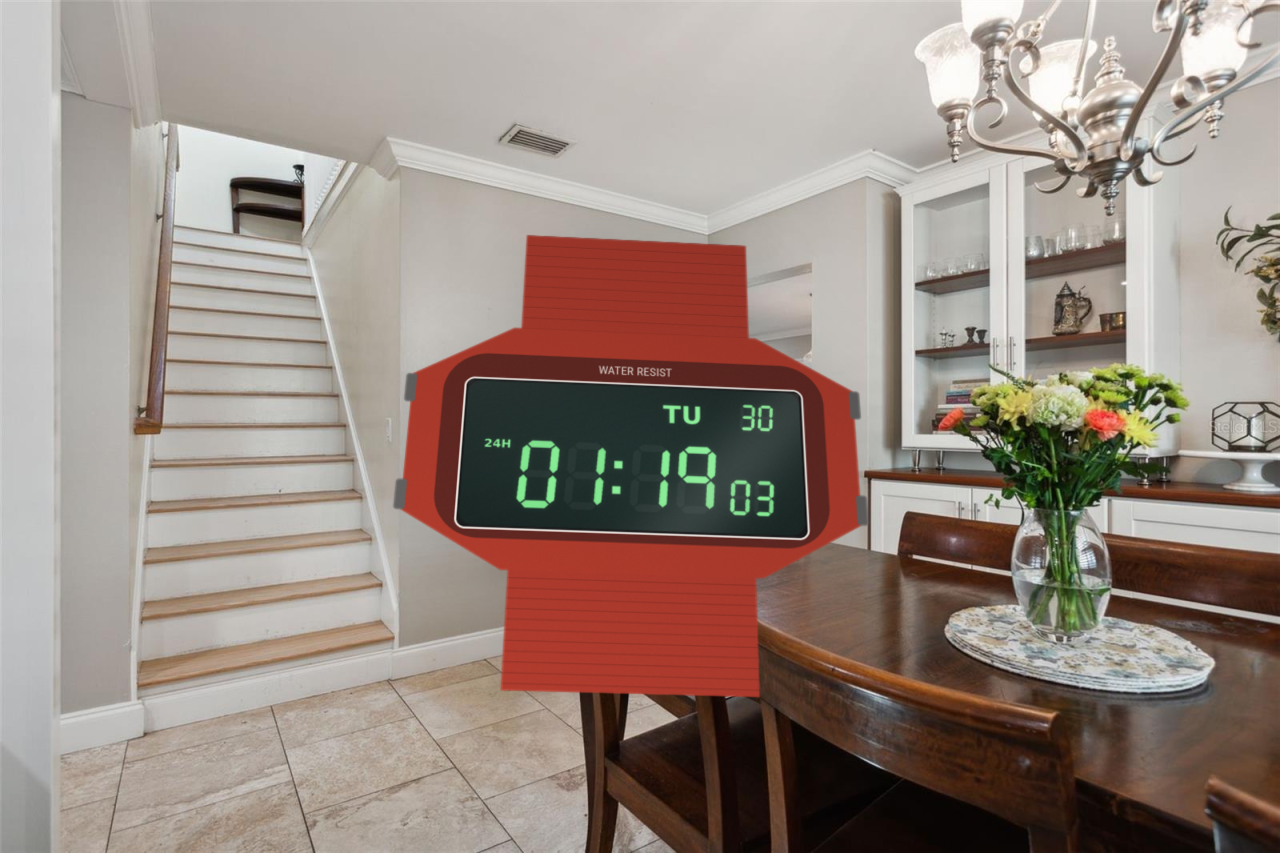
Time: {"hour": 1, "minute": 19, "second": 3}
